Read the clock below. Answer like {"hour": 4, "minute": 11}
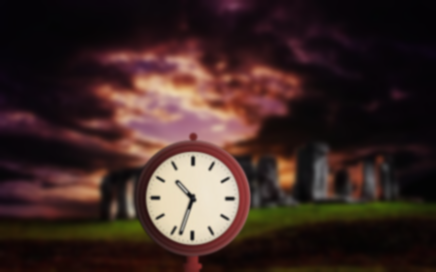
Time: {"hour": 10, "minute": 33}
